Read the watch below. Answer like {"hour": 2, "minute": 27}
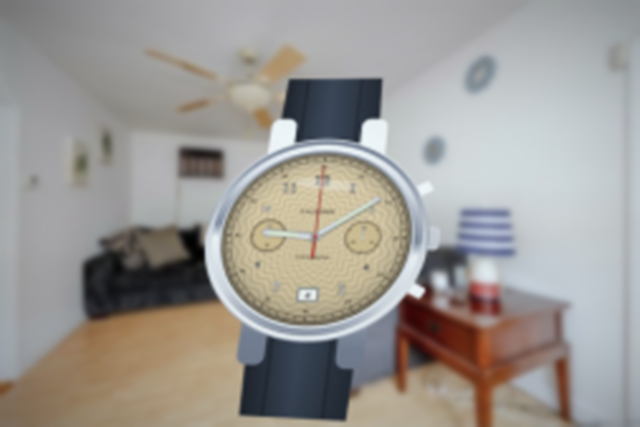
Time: {"hour": 9, "minute": 9}
